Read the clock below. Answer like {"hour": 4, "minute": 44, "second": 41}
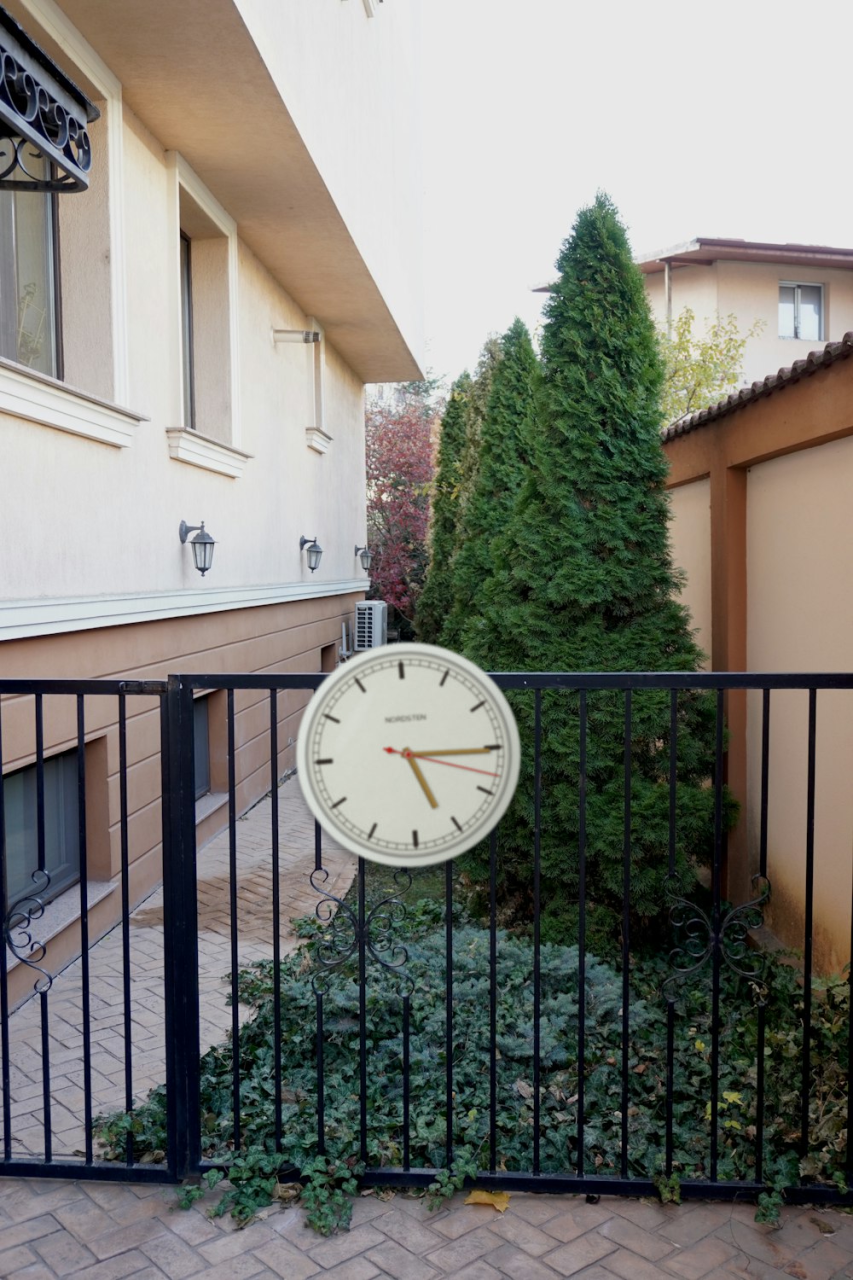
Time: {"hour": 5, "minute": 15, "second": 18}
